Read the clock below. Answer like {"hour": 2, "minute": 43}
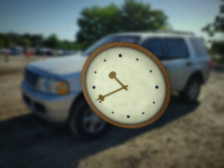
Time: {"hour": 10, "minute": 41}
